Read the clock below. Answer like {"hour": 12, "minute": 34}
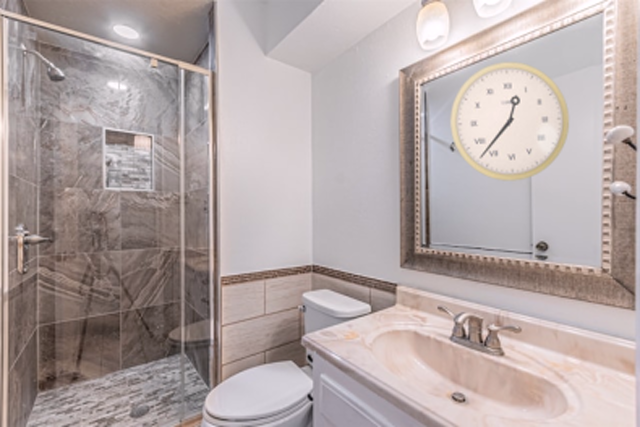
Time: {"hour": 12, "minute": 37}
